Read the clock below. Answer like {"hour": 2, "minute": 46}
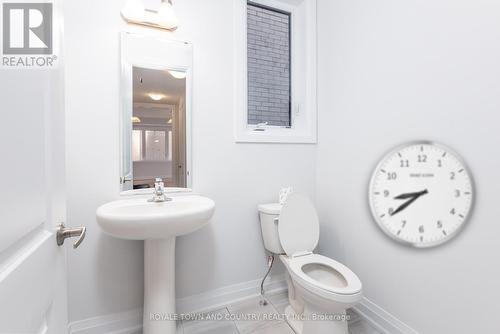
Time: {"hour": 8, "minute": 39}
